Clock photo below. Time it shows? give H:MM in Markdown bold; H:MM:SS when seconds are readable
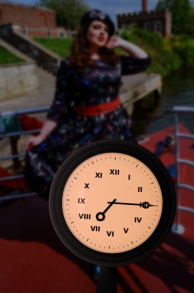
**7:15**
